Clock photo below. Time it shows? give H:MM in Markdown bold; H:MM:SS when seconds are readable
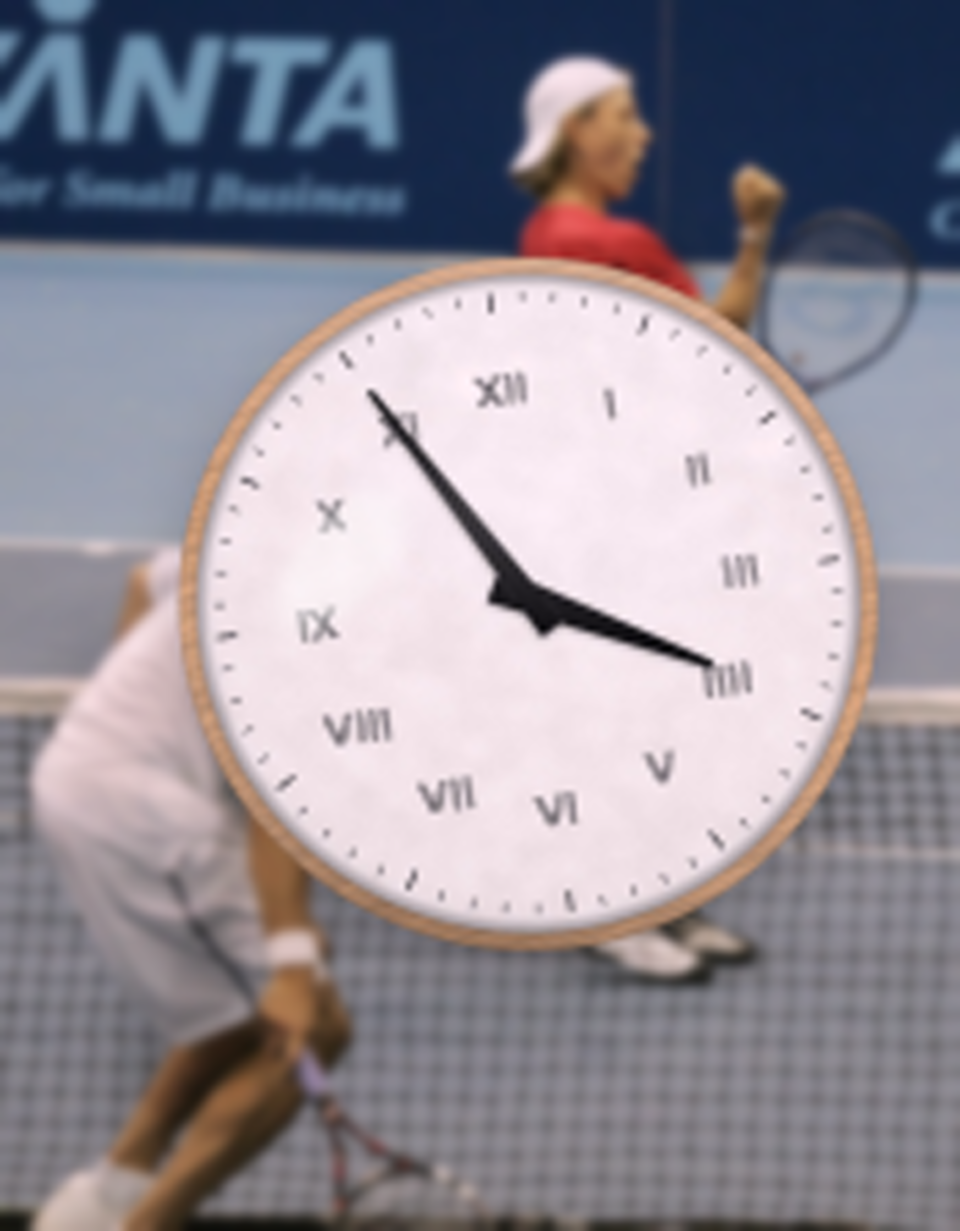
**3:55**
